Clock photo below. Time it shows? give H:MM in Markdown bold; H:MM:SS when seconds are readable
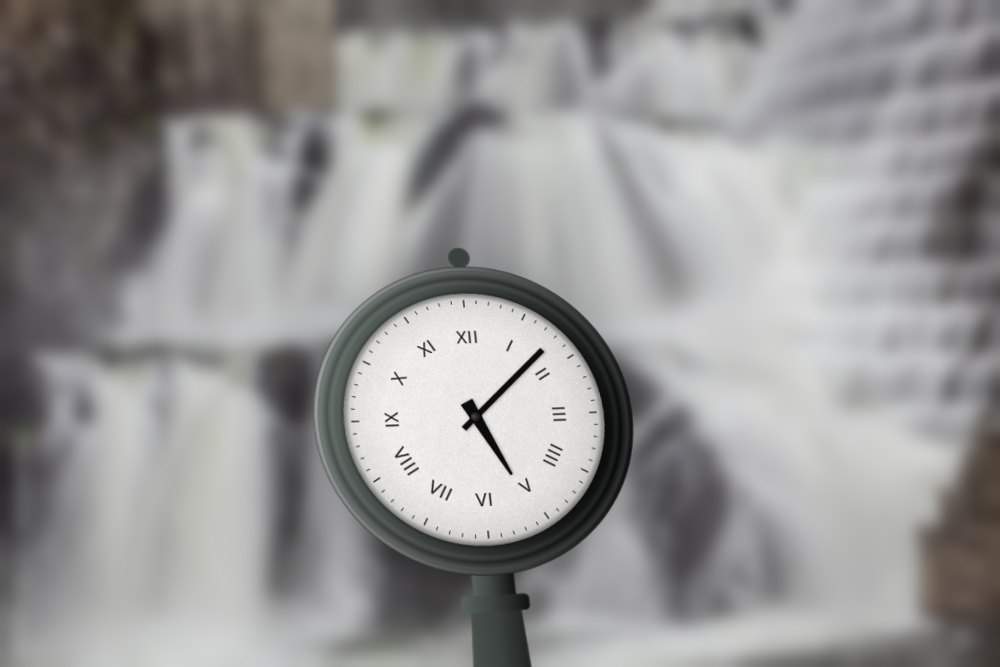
**5:08**
